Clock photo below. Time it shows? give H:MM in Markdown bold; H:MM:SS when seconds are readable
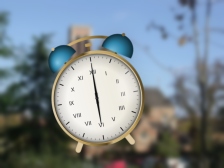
**6:00**
